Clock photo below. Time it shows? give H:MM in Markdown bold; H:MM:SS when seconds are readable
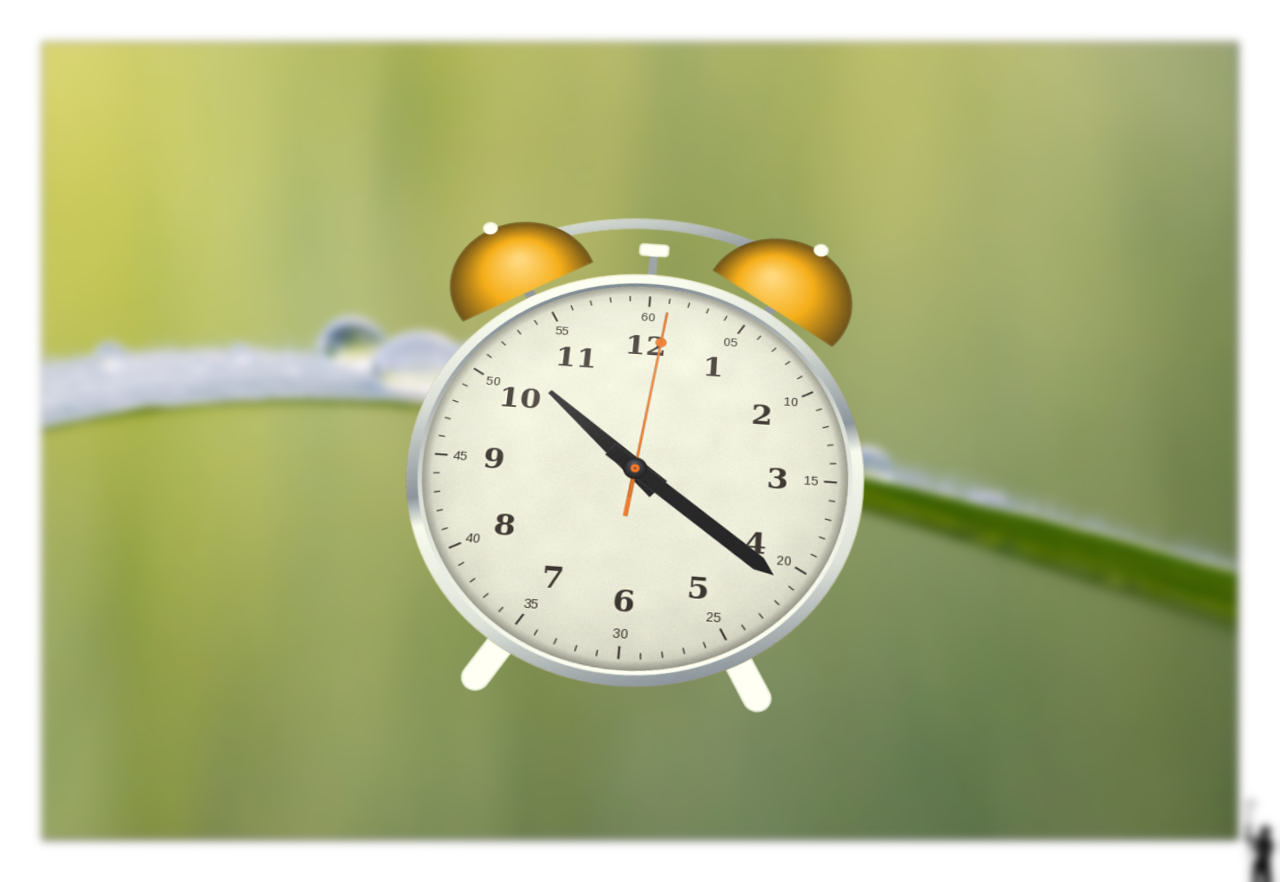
**10:21:01**
